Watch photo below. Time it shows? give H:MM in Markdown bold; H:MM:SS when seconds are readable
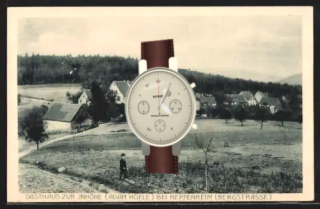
**1:05**
